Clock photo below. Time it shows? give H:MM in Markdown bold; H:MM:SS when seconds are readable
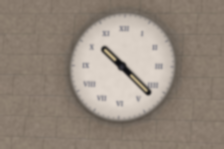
**10:22**
